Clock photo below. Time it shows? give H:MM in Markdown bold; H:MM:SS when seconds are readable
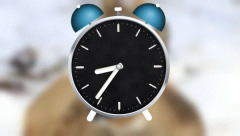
**8:36**
